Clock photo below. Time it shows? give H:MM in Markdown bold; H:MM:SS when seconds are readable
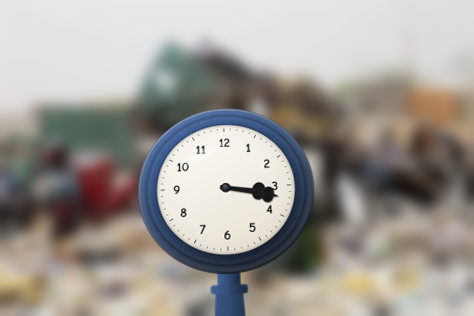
**3:17**
